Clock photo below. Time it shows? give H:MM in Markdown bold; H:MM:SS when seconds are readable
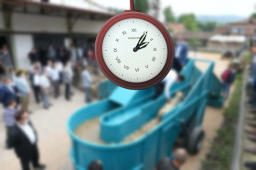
**2:06**
